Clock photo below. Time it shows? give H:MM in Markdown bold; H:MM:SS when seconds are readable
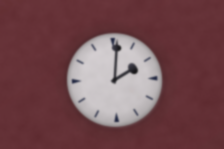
**2:01**
